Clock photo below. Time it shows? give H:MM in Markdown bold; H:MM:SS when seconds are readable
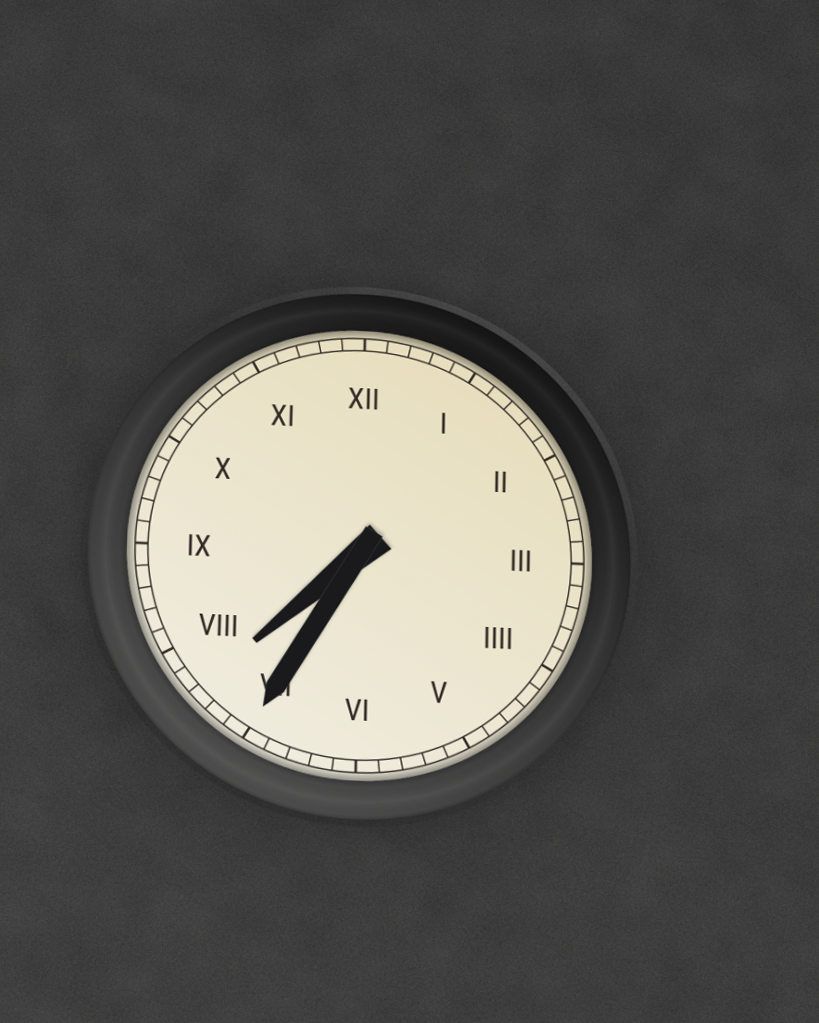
**7:35**
